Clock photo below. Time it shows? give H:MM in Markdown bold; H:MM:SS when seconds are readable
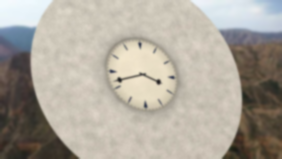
**3:42**
